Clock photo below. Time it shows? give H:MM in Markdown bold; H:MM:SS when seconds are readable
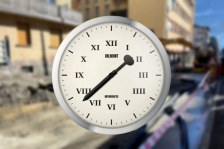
**1:38**
